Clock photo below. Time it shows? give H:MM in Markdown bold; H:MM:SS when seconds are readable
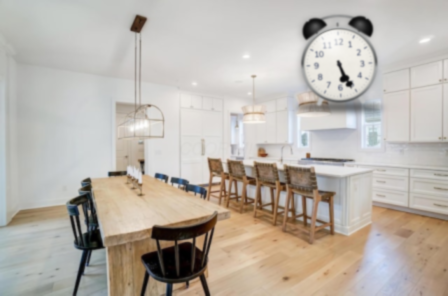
**5:26**
